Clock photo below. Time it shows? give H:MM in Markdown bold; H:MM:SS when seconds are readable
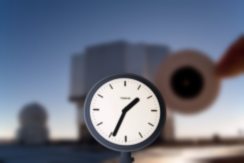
**1:34**
